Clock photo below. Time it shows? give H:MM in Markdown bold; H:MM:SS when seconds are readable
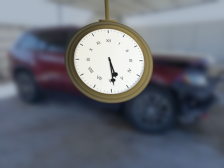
**5:29**
